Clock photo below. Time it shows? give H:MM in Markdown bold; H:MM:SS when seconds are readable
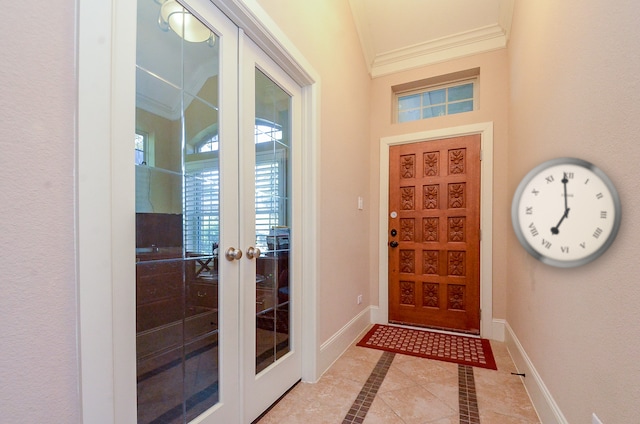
**6:59**
